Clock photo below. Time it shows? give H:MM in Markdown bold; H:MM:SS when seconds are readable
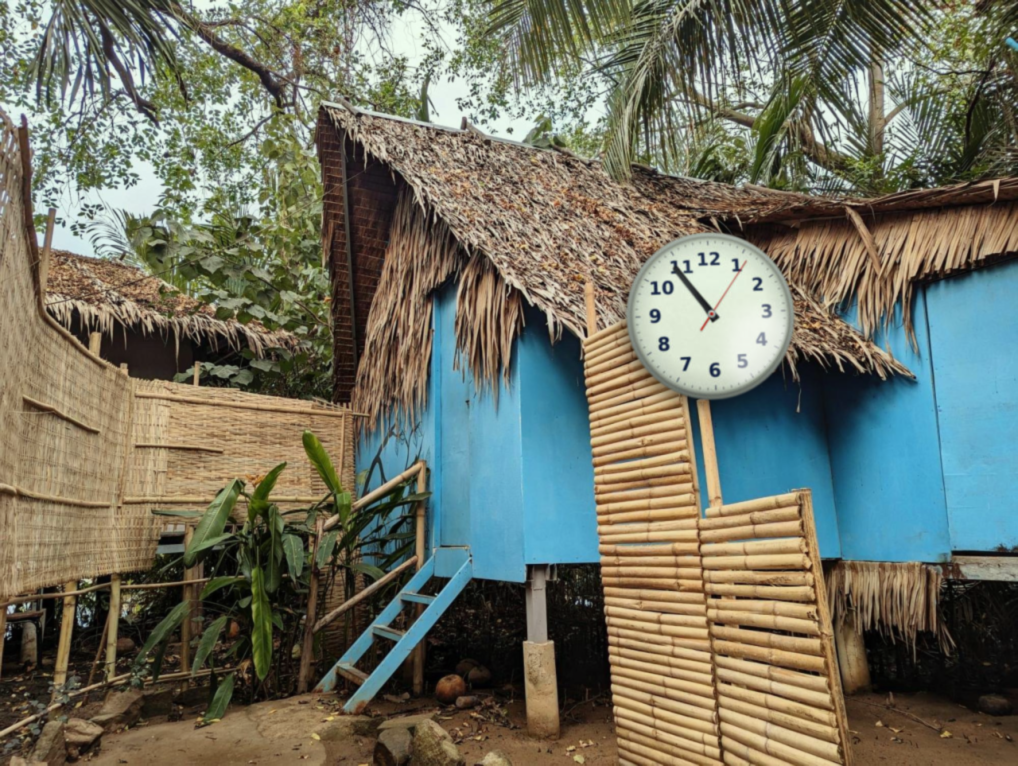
**10:54:06**
